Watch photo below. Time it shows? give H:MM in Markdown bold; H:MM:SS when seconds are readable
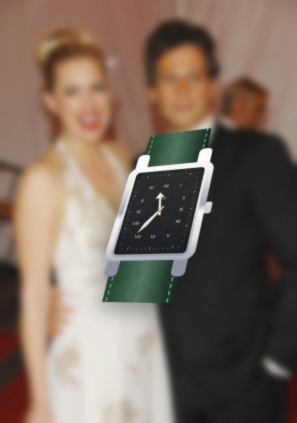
**11:36**
